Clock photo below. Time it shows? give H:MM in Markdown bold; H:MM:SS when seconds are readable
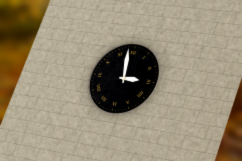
**2:58**
